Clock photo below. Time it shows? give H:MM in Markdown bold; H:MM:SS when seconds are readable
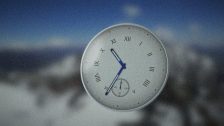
**10:34**
